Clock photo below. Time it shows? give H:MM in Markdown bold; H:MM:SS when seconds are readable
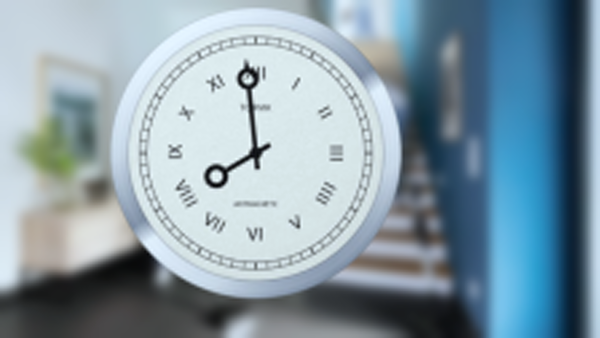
**7:59**
